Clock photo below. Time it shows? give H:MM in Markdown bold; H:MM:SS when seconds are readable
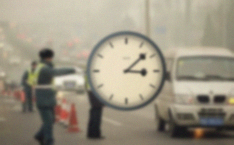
**3:08**
